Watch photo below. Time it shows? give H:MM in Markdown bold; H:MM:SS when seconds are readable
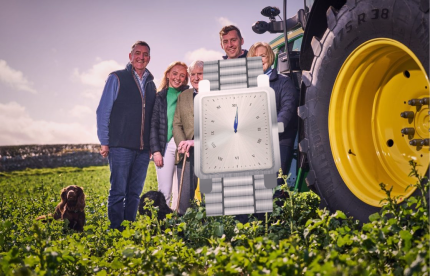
**12:01**
